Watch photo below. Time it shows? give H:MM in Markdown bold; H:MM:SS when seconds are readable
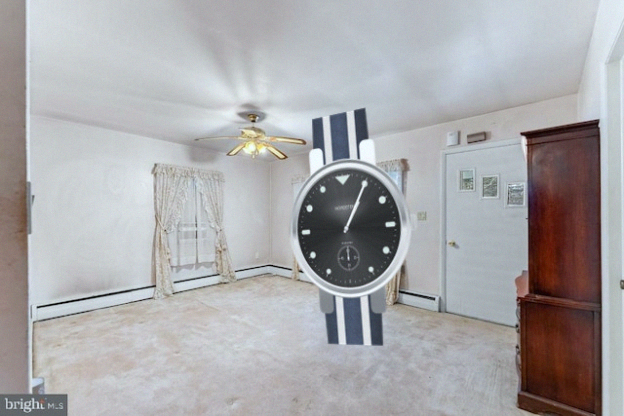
**1:05**
